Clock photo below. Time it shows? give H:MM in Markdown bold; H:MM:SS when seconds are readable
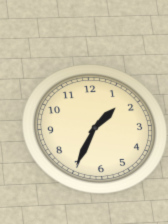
**1:35**
